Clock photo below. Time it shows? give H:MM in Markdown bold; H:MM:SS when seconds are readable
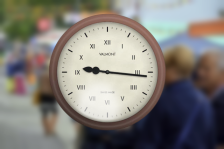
**9:16**
